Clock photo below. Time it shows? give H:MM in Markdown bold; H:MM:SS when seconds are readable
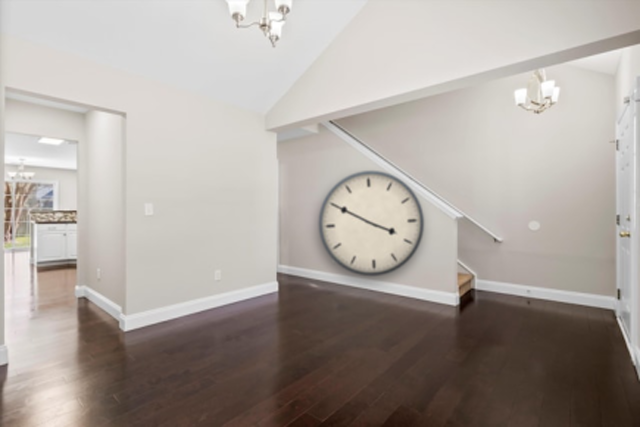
**3:50**
